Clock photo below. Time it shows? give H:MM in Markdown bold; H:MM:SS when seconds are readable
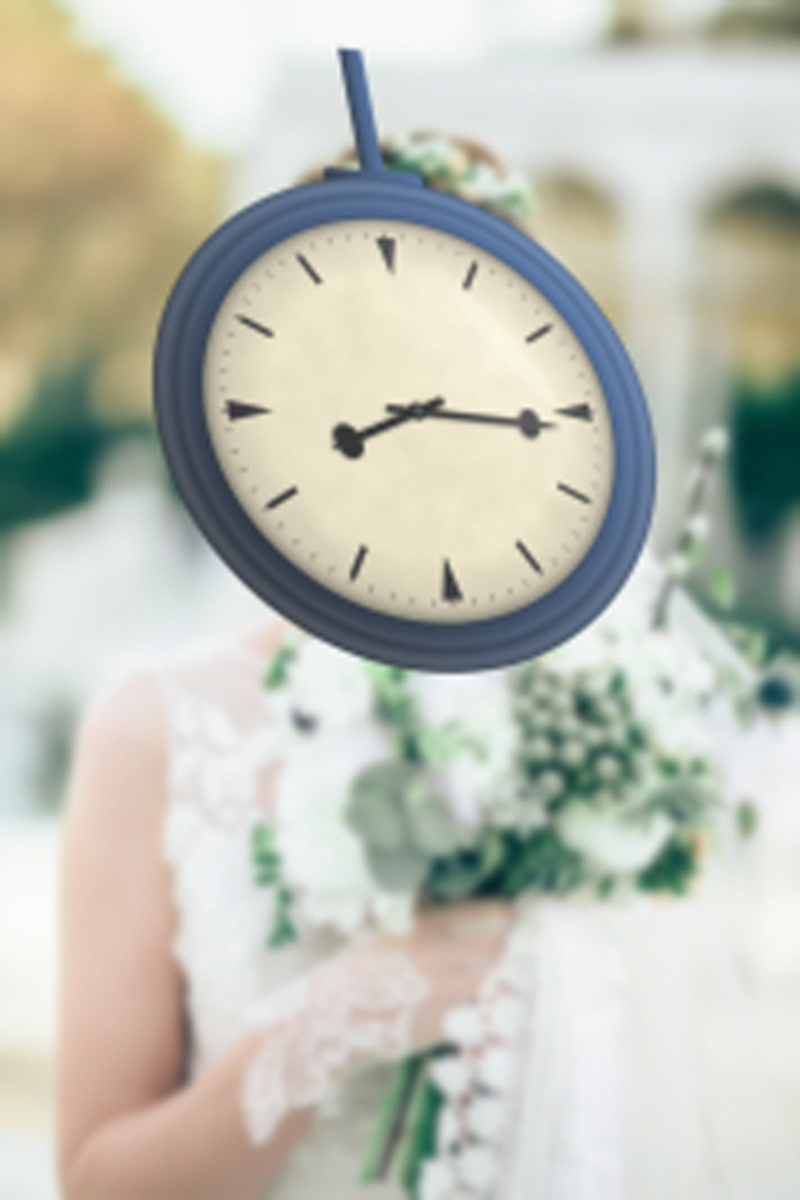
**8:16**
